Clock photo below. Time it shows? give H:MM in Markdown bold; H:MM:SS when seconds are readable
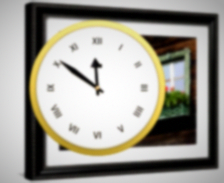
**11:51**
